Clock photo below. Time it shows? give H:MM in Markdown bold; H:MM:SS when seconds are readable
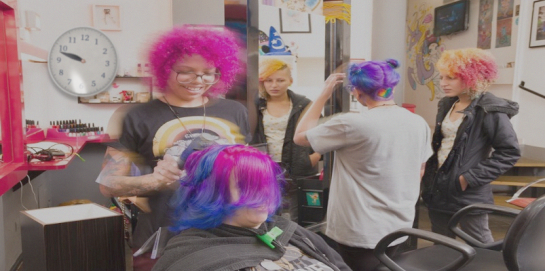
**9:48**
